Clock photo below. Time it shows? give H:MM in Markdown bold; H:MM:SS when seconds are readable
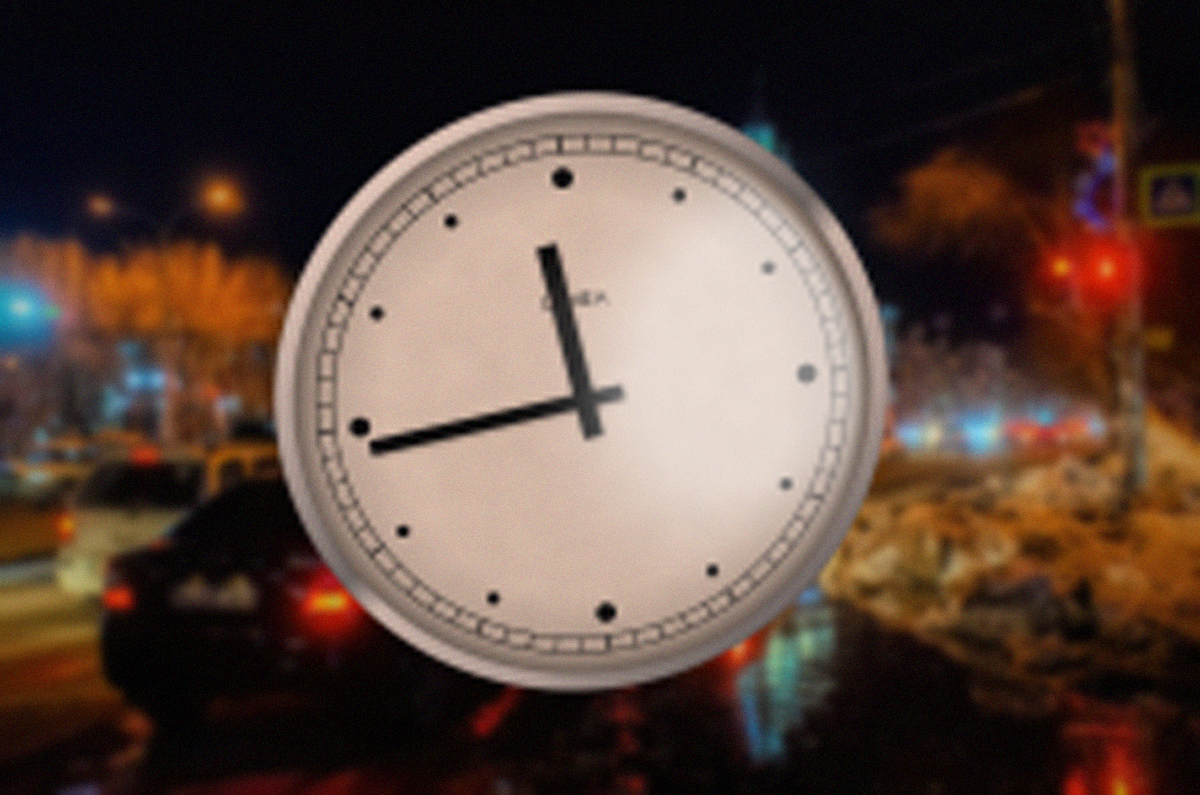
**11:44**
